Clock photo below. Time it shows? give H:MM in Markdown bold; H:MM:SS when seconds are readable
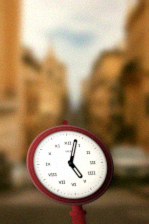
**5:03**
